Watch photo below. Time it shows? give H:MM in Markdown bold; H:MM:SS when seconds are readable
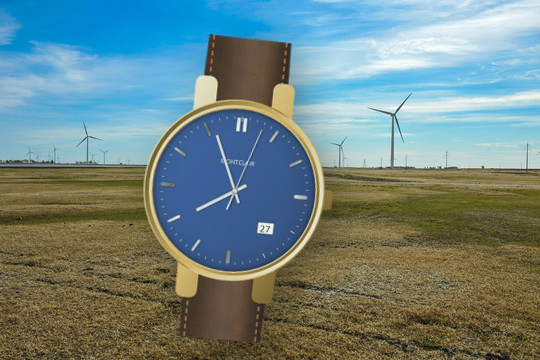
**7:56:03**
